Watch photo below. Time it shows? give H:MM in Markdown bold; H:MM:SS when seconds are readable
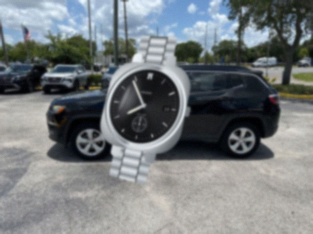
**7:54**
